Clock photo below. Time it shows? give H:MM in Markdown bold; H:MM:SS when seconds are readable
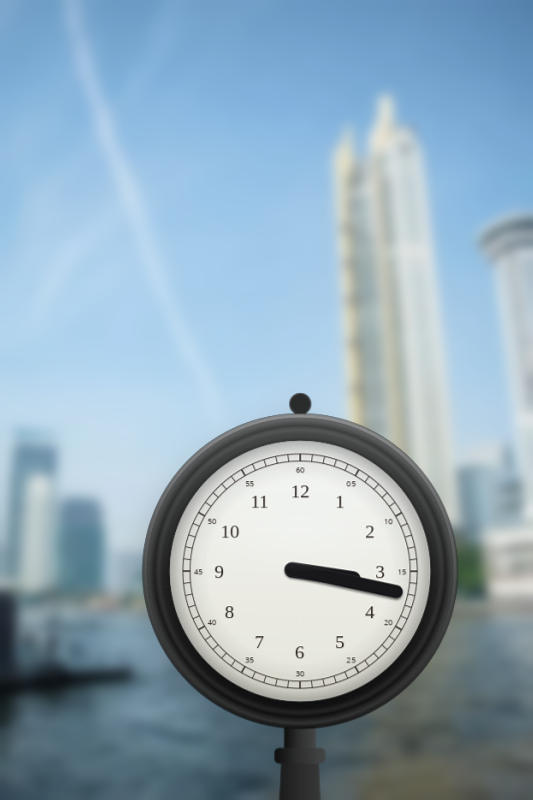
**3:17**
